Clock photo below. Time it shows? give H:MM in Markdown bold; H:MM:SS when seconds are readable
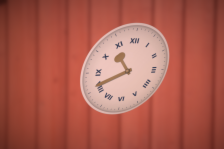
**10:41**
